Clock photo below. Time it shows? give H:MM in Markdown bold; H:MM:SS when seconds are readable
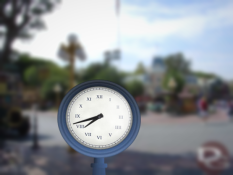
**7:42**
